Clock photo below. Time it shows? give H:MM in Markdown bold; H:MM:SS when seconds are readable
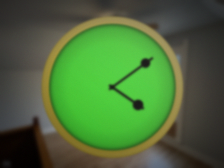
**4:09**
